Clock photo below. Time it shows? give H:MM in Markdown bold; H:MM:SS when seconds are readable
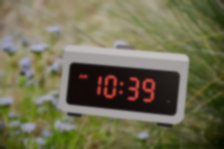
**10:39**
